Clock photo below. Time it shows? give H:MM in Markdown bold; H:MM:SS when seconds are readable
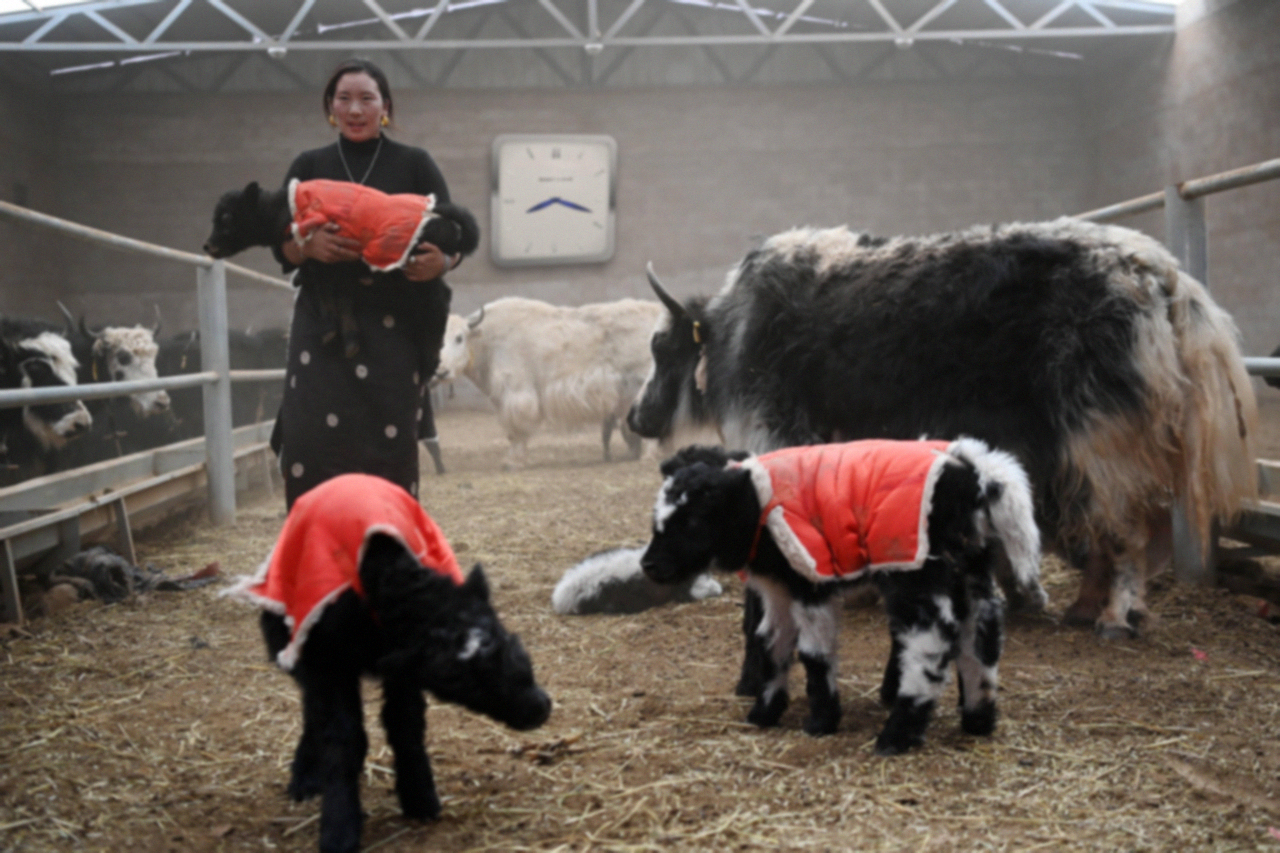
**8:18**
